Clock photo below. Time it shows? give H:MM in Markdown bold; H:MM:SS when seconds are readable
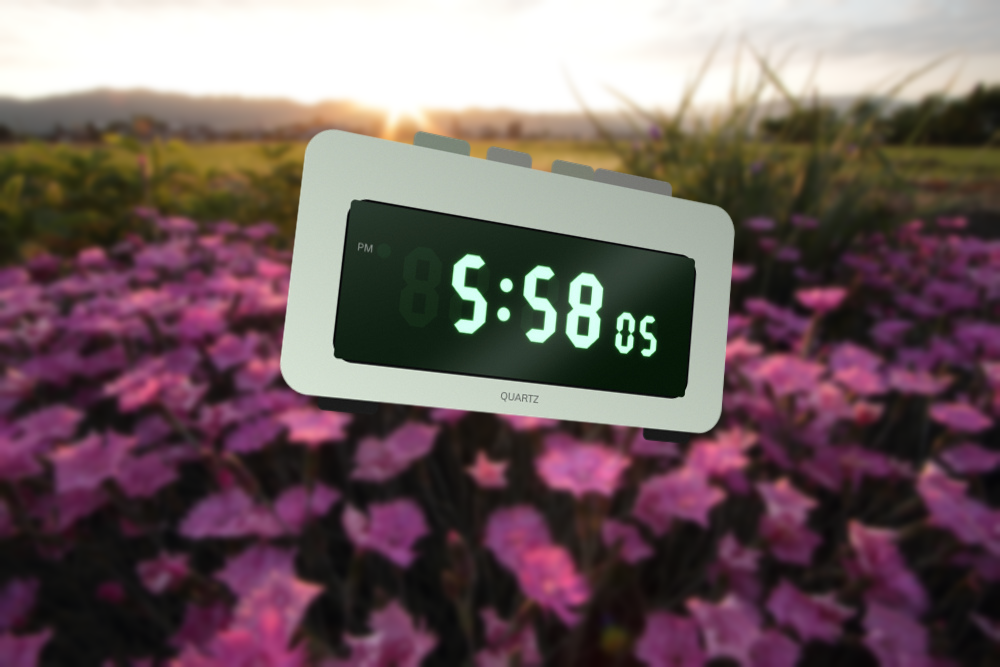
**5:58:05**
